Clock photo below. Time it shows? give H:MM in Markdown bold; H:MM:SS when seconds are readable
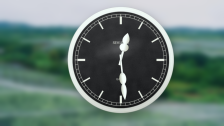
**12:29**
